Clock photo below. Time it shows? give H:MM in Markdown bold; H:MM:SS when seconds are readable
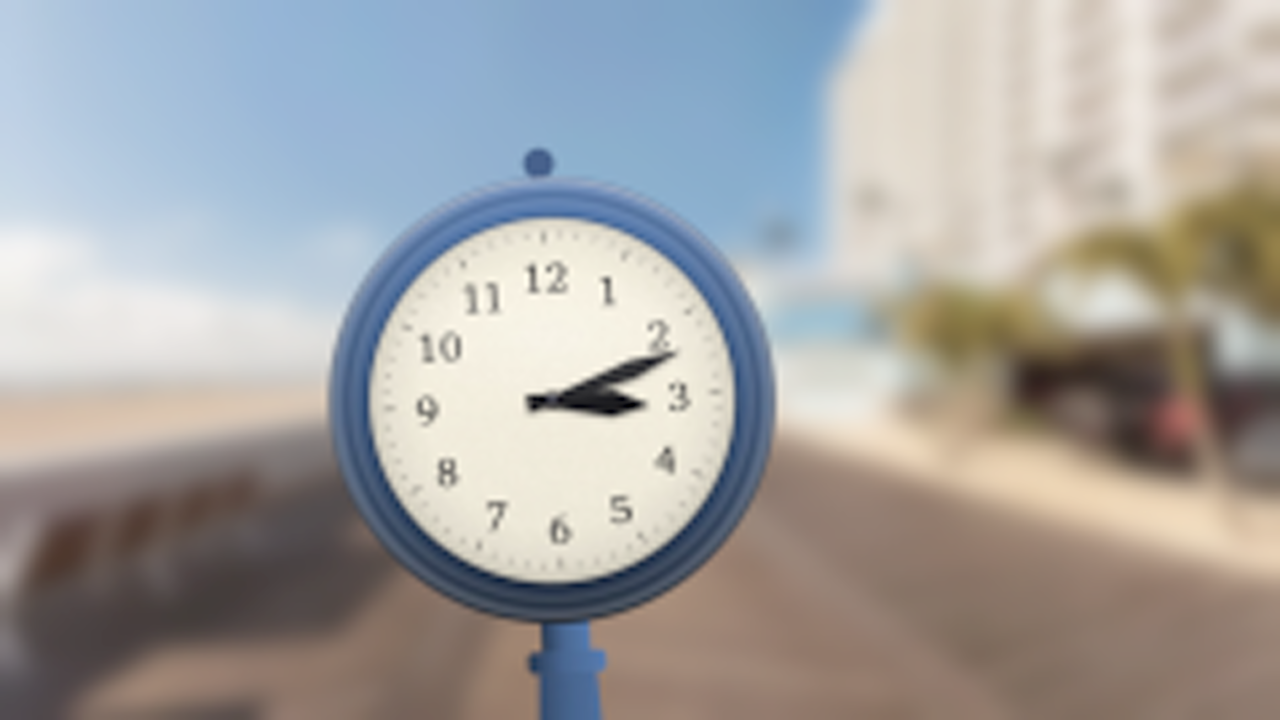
**3:12**
